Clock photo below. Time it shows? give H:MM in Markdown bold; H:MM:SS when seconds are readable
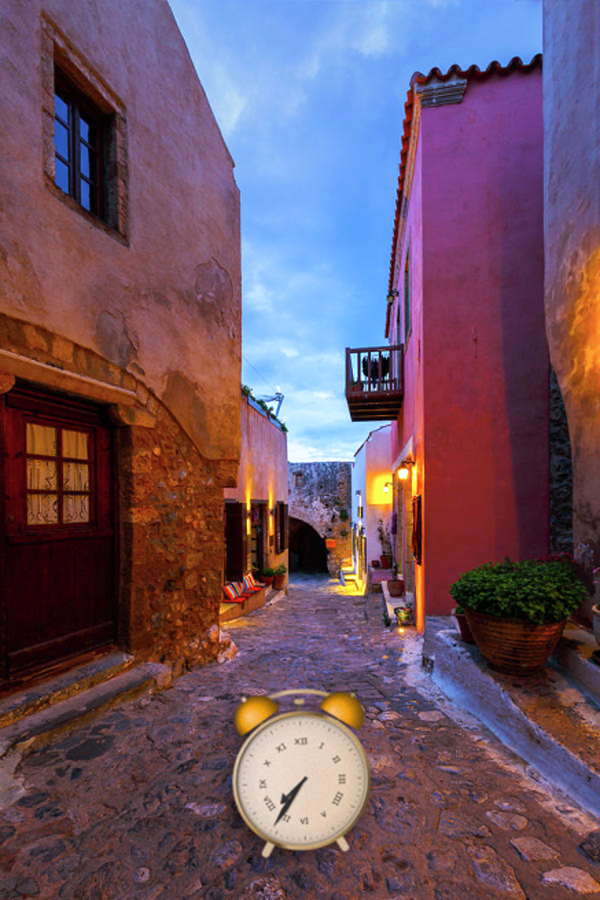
**7:36**
